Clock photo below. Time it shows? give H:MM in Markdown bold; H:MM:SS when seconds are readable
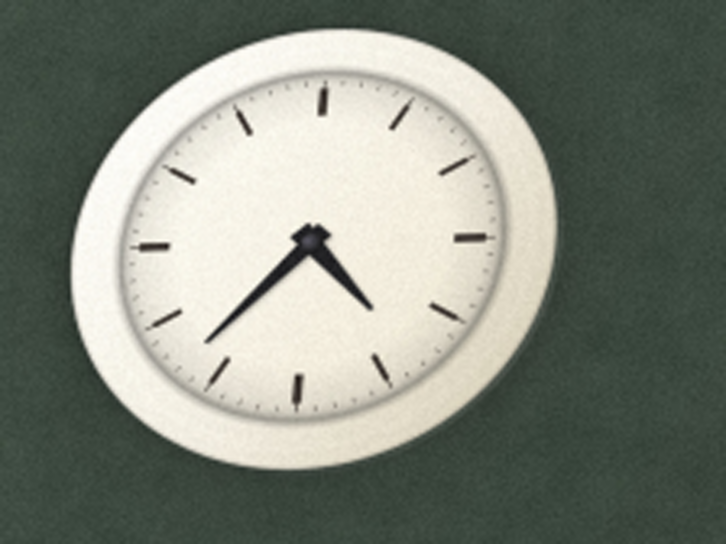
**4:37**
